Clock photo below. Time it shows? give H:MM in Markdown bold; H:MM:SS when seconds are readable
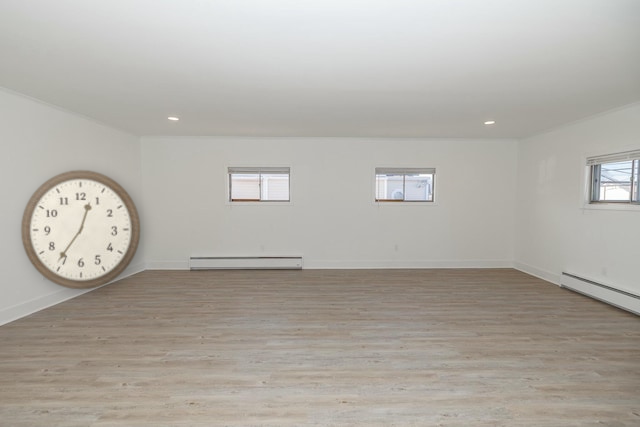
**12:36**
